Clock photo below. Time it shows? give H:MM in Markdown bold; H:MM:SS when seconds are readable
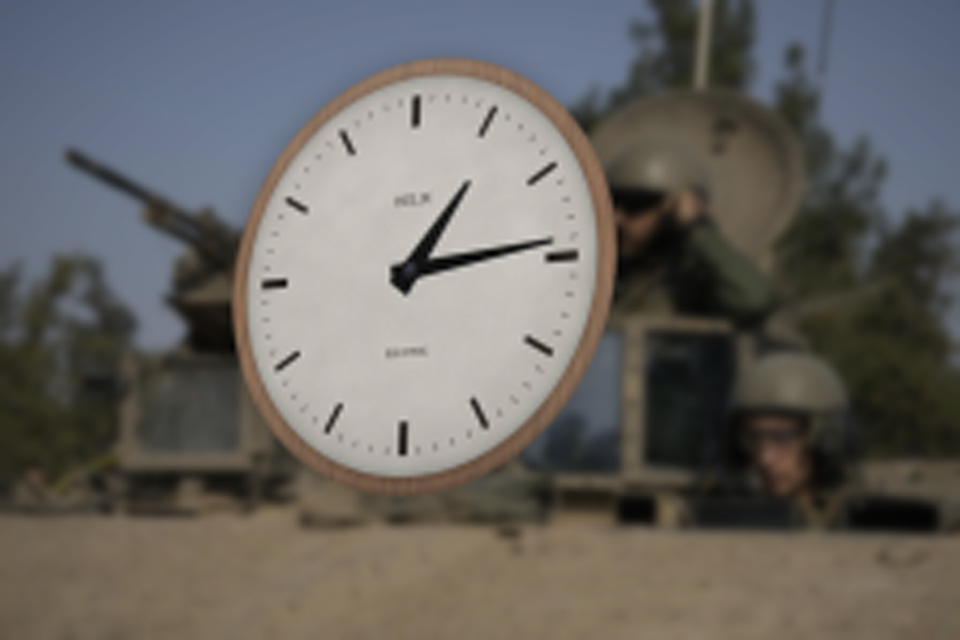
**1:14**
